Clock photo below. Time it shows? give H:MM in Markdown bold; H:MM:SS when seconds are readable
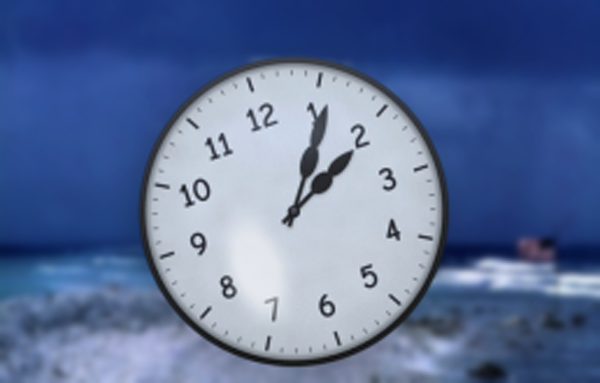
**2:06**
